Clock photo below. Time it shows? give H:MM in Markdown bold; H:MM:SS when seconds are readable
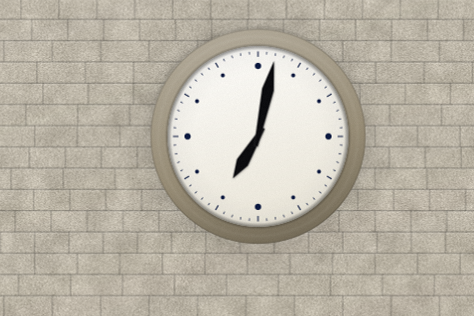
**7:02**
